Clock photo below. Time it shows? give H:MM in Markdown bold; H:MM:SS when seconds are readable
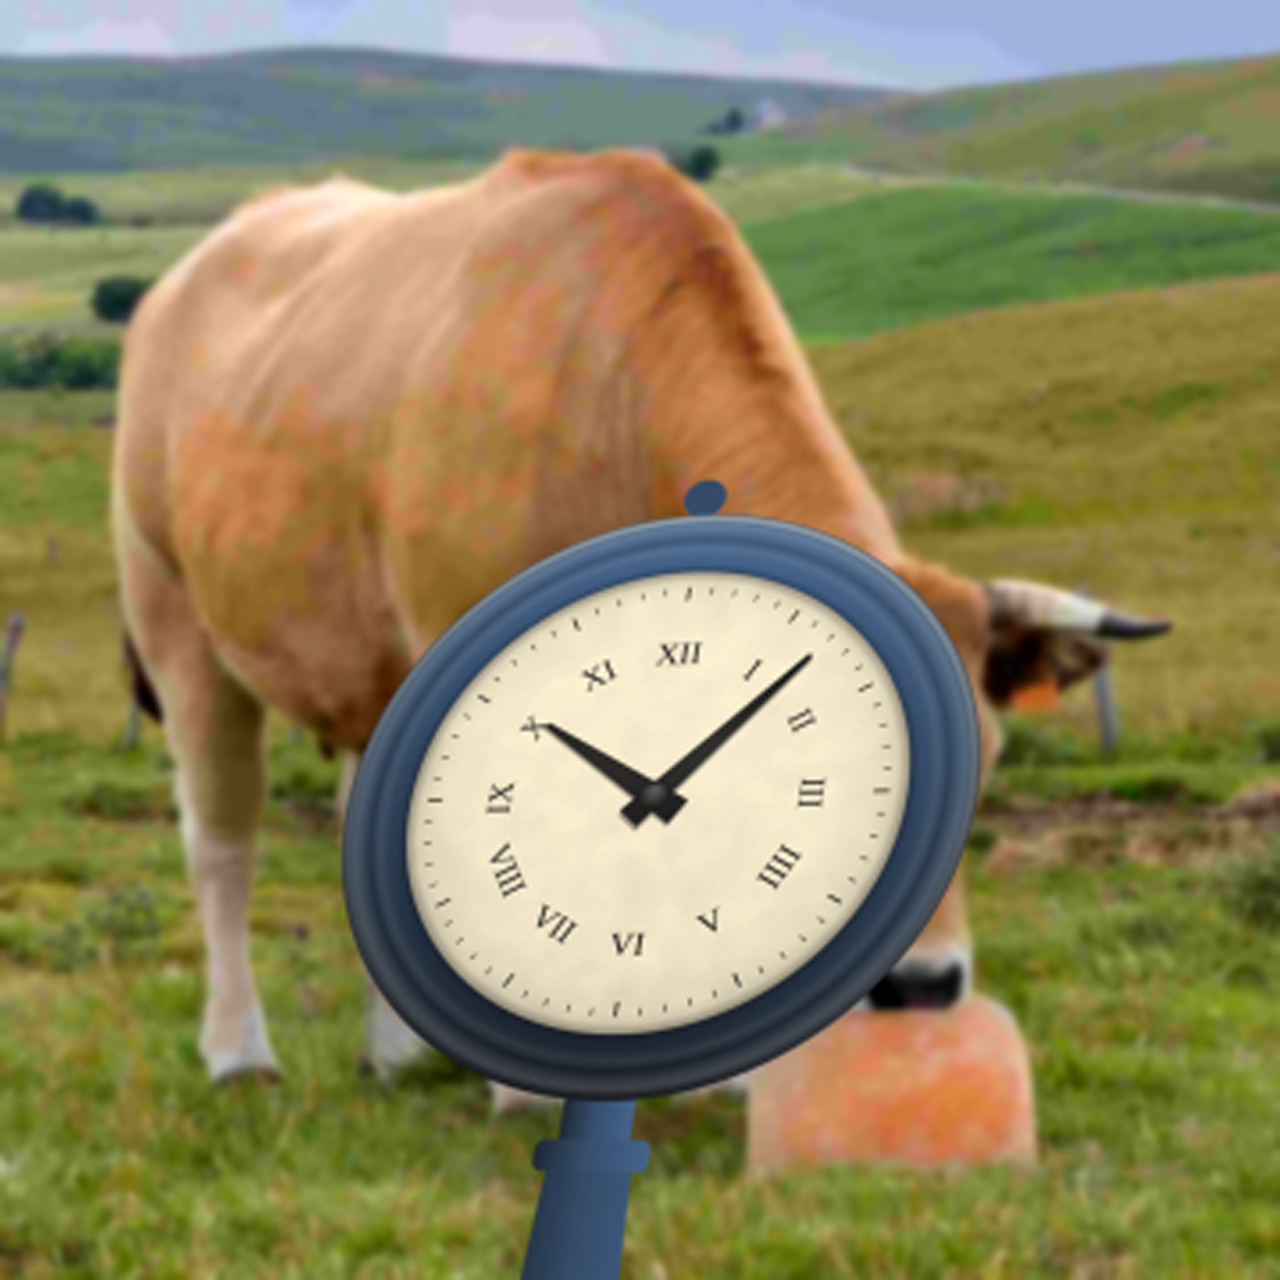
**10:07**
